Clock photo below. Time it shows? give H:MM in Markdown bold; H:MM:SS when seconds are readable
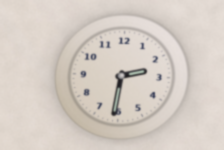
**2:31**
